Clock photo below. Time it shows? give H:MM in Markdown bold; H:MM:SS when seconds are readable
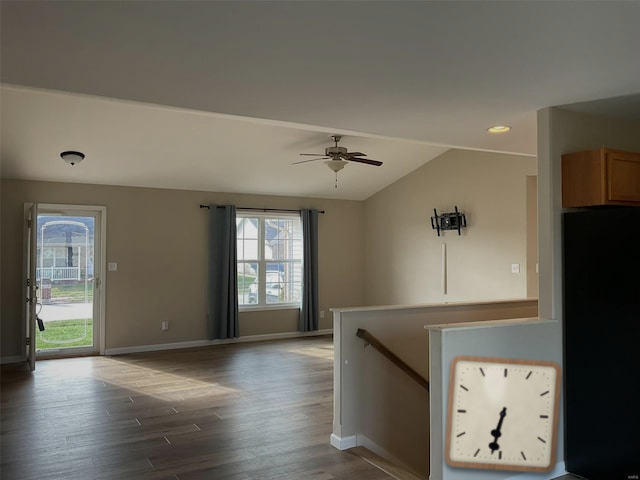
**6:32**
